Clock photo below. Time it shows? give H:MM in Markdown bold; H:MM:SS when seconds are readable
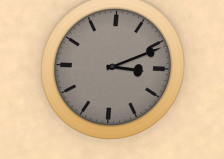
**3:11**
